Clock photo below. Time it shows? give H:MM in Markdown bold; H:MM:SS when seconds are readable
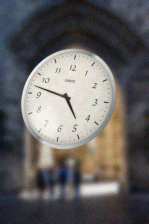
**4:47**
